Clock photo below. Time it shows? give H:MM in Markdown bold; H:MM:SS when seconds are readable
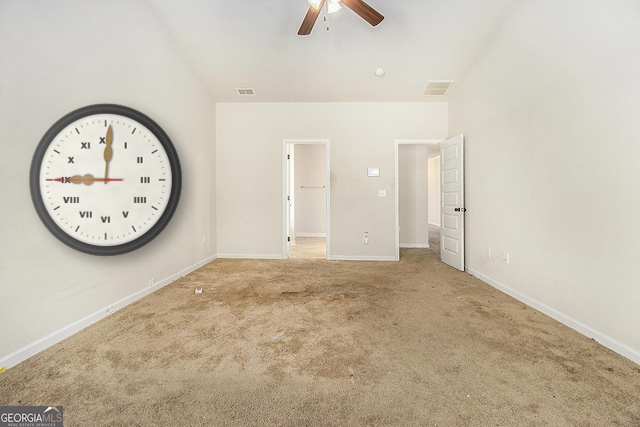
**9:00:45**
